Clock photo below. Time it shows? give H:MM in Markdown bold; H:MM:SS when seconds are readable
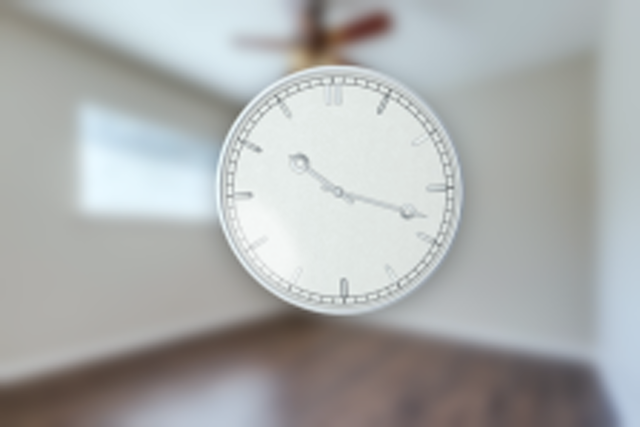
**10:18**
